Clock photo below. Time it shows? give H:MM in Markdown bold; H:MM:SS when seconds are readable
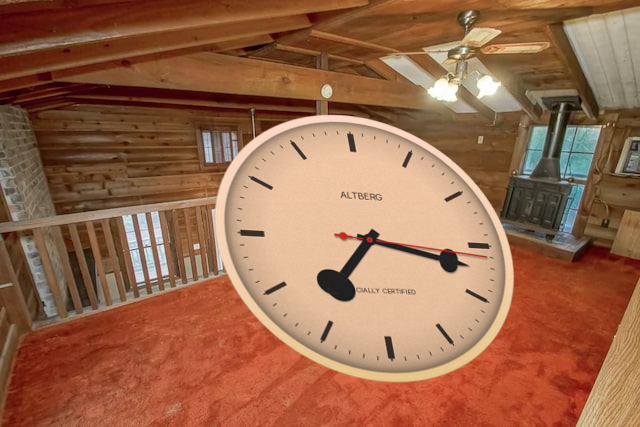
**7:17:16**
